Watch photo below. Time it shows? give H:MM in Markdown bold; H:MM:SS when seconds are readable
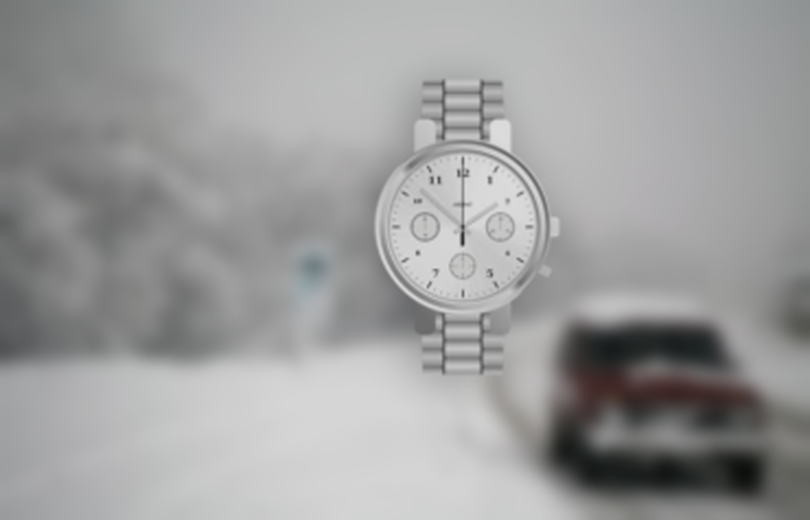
**1:52**
